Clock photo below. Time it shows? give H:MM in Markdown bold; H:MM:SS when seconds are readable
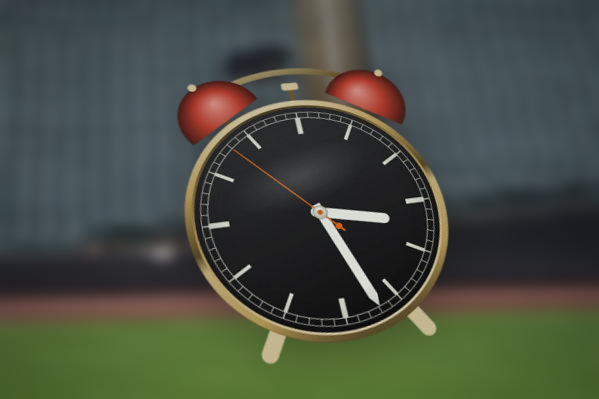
**3:26:53**
